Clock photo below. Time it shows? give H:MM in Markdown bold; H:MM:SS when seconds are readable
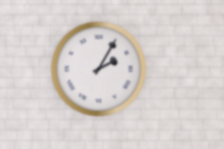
**2:05**
